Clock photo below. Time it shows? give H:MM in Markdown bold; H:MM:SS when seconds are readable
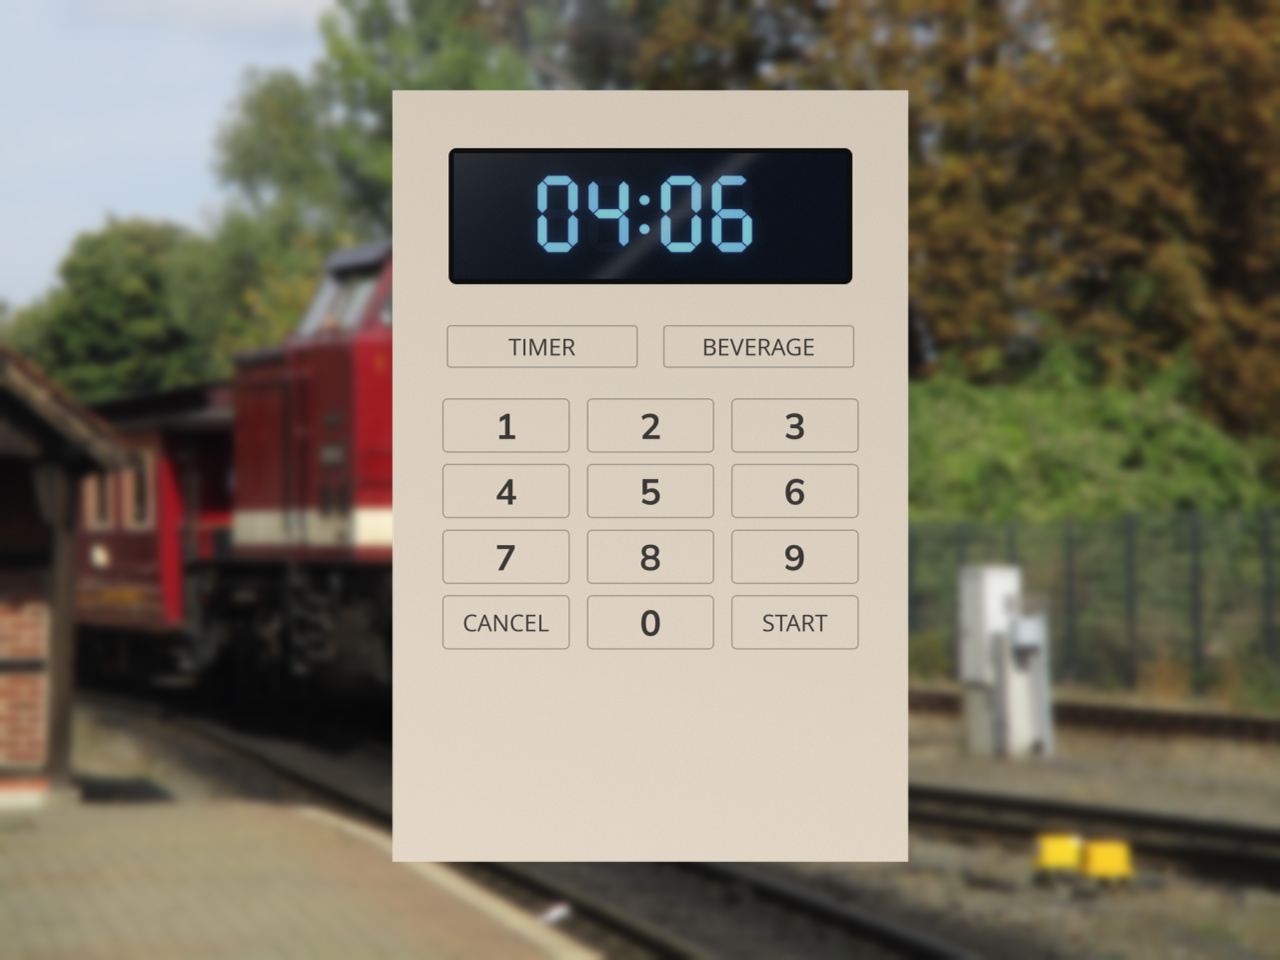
**4:06**
